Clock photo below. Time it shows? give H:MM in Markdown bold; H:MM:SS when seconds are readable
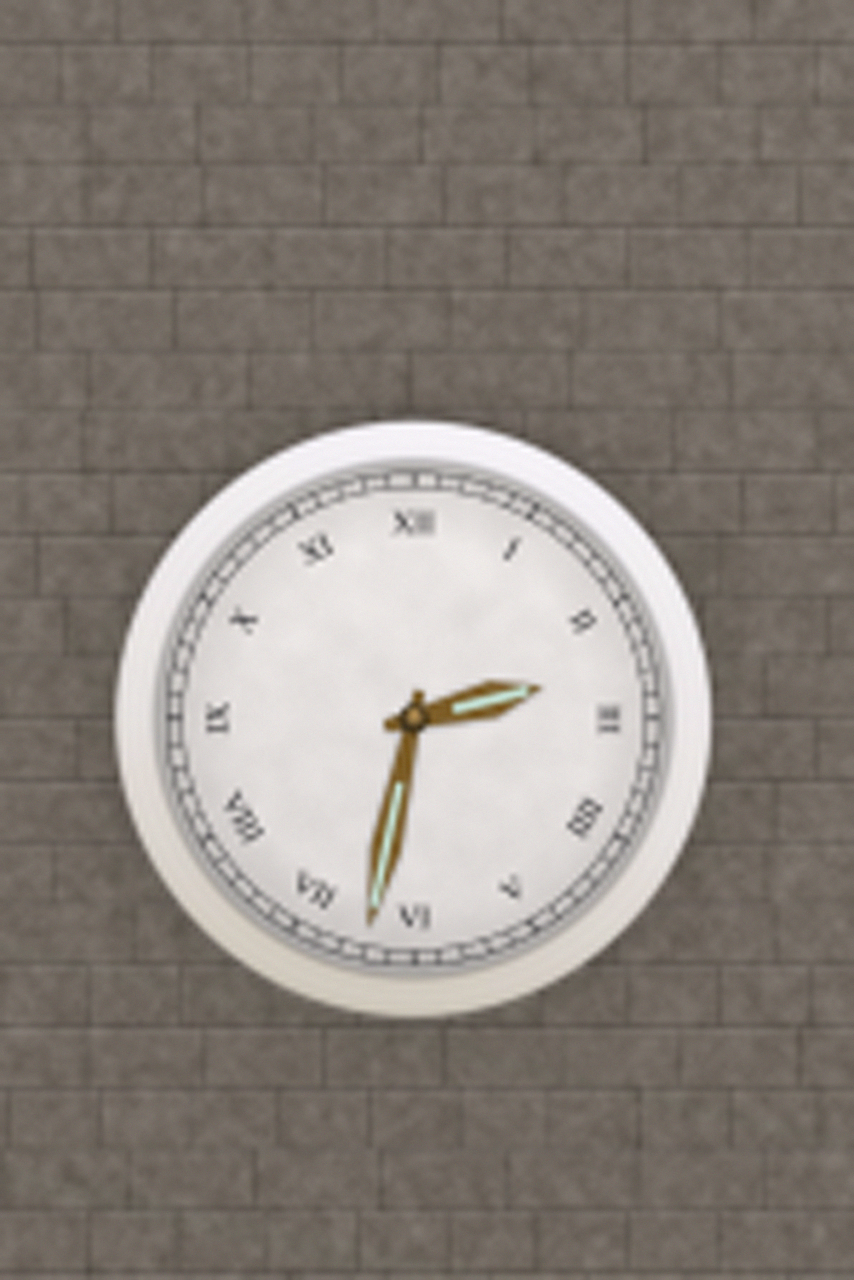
**2:32**
